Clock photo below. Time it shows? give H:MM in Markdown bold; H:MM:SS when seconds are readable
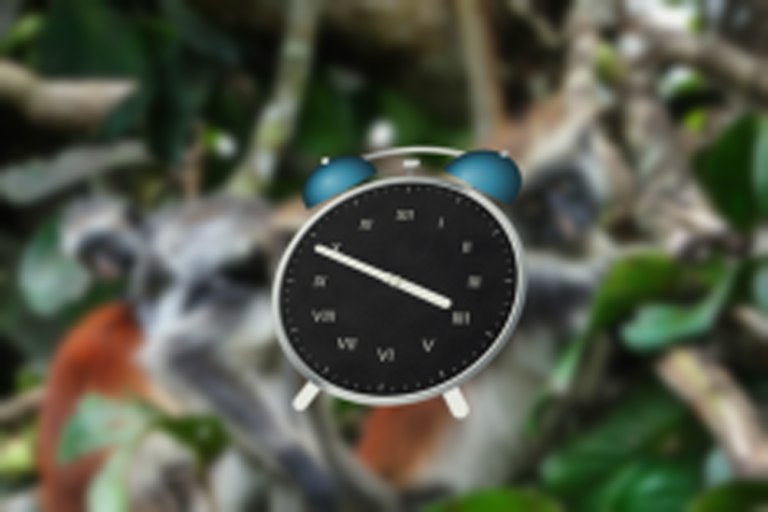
**3:49**
